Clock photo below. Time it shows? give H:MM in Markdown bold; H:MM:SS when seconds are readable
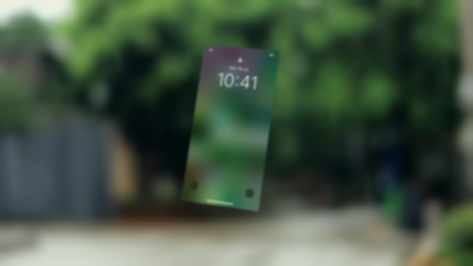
**10:41**
